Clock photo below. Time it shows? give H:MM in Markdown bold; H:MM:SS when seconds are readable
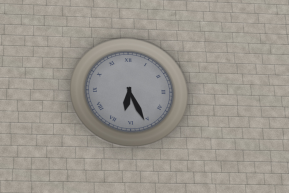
**6:26**
